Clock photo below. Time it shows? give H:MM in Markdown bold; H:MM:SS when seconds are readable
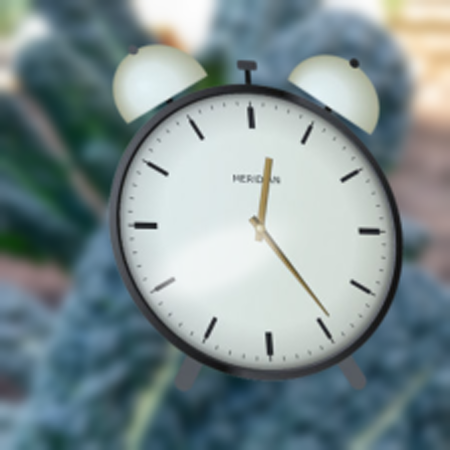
**12:24**
